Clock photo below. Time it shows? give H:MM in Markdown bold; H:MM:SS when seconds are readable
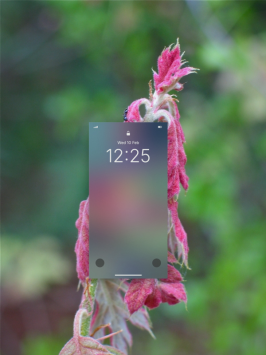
**12:25**
